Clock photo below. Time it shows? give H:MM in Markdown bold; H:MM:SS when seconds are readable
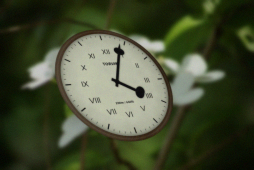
**4:04**
